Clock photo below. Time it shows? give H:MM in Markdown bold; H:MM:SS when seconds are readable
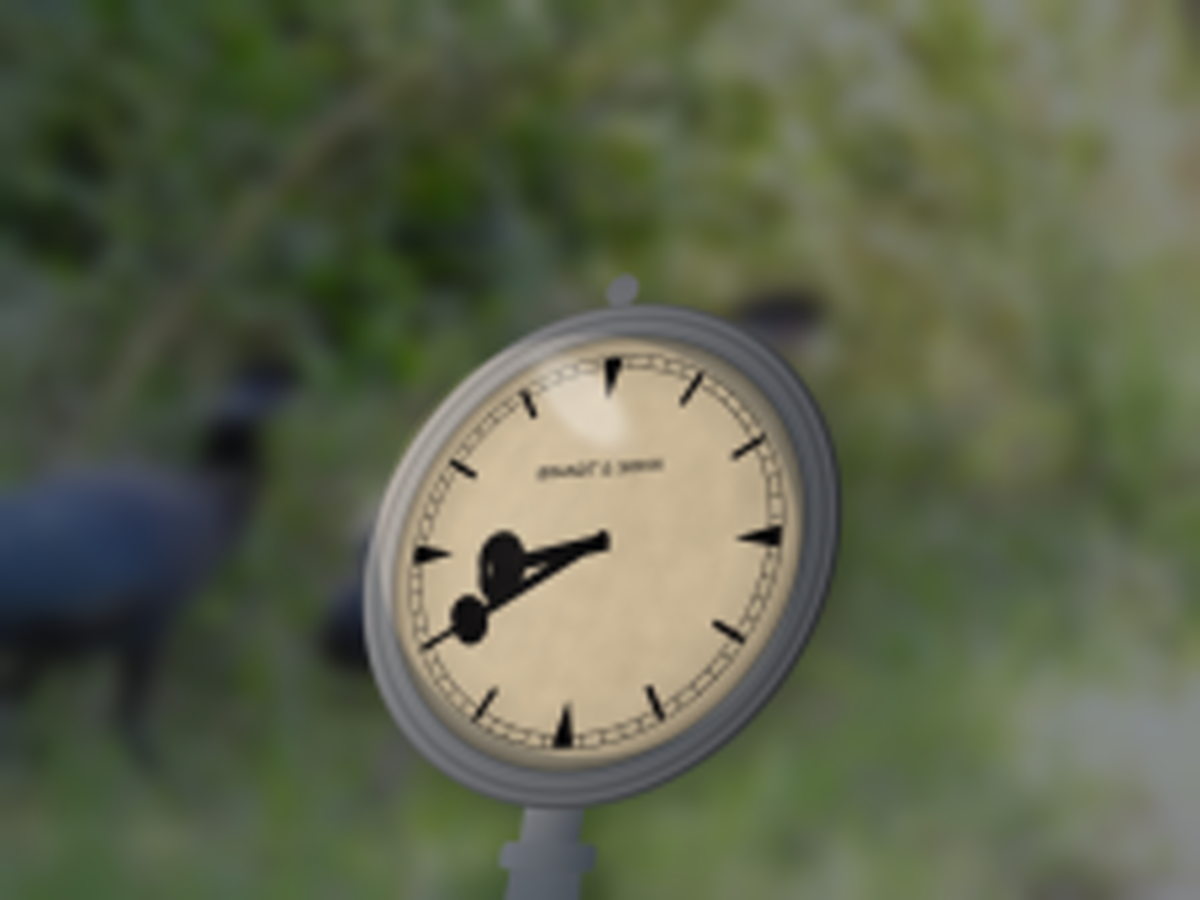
**8:40**
